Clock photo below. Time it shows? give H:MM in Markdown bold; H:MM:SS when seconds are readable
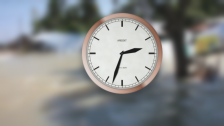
**2:33**
